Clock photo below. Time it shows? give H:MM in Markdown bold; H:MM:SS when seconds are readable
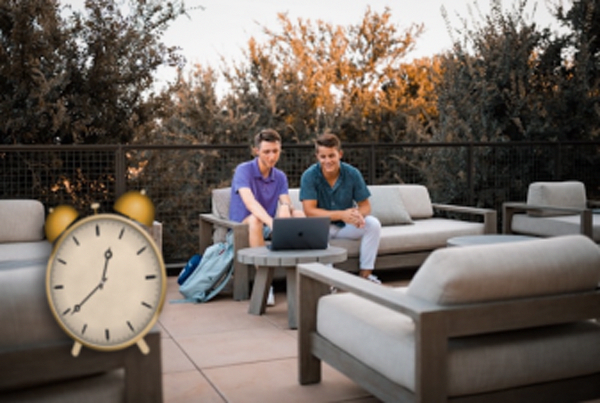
**12:39**
